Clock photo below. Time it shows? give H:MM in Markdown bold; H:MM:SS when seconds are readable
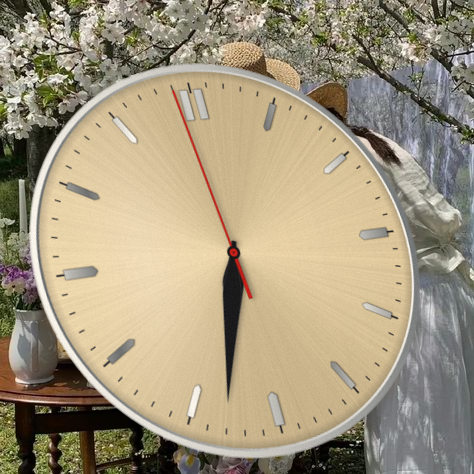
**6:32:59**
